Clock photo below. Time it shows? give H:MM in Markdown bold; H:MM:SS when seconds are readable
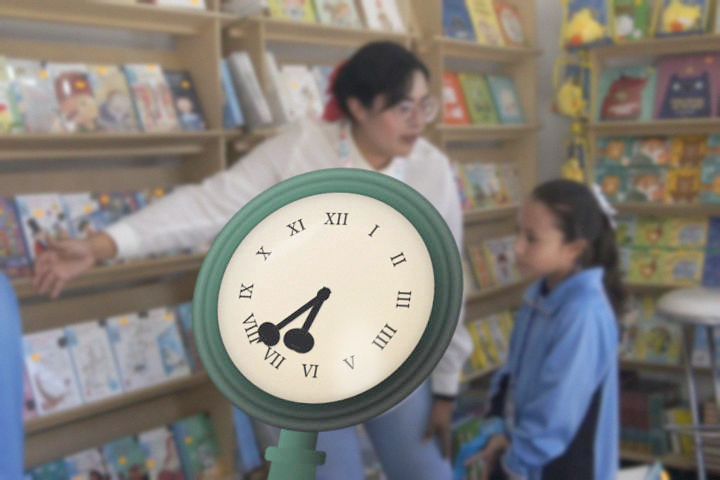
**6:38**
